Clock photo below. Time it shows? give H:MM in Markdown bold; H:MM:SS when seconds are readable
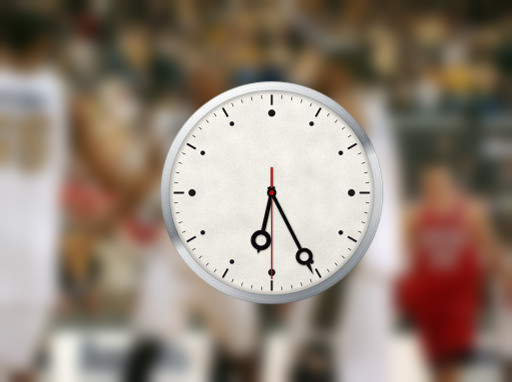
**6:25:30**
